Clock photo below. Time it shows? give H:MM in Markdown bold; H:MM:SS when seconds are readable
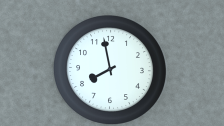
**7:58**
